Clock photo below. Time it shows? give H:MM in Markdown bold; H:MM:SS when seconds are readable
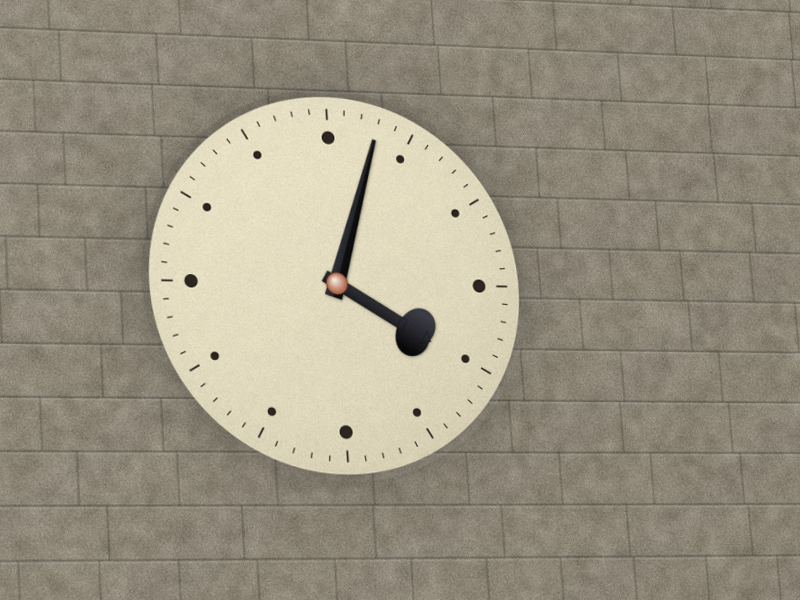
**4:03**
